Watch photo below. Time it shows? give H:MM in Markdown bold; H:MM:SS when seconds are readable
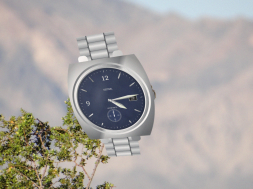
**4:14**
